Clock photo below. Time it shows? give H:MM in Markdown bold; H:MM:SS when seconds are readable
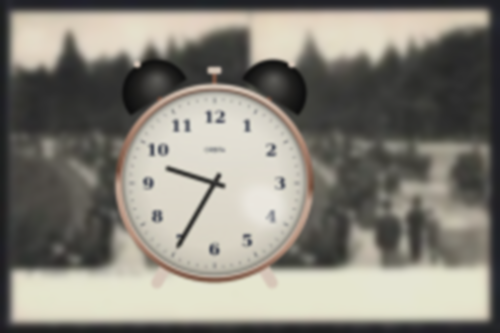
**9:35**
